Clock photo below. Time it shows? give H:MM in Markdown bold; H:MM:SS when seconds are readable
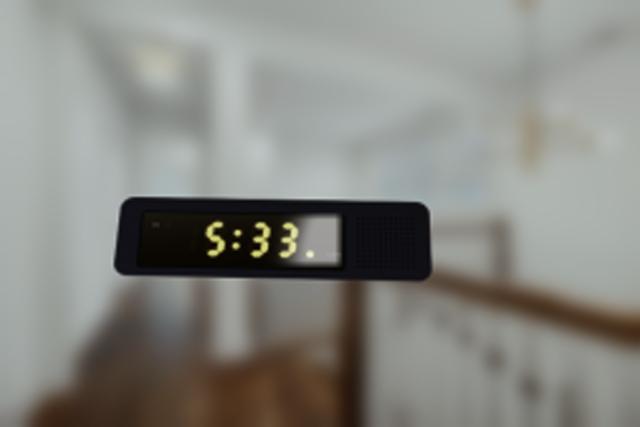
**5:33**
